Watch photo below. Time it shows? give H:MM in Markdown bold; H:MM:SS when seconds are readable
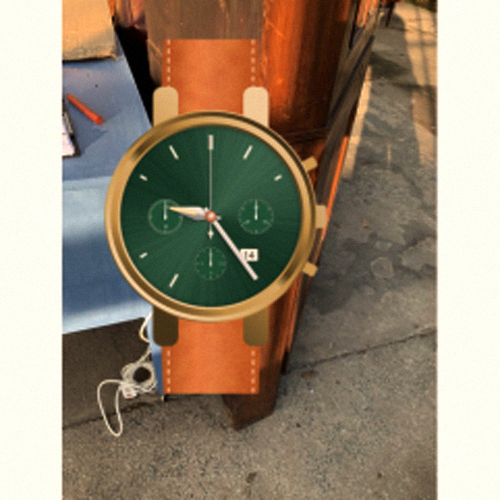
**9:24**
